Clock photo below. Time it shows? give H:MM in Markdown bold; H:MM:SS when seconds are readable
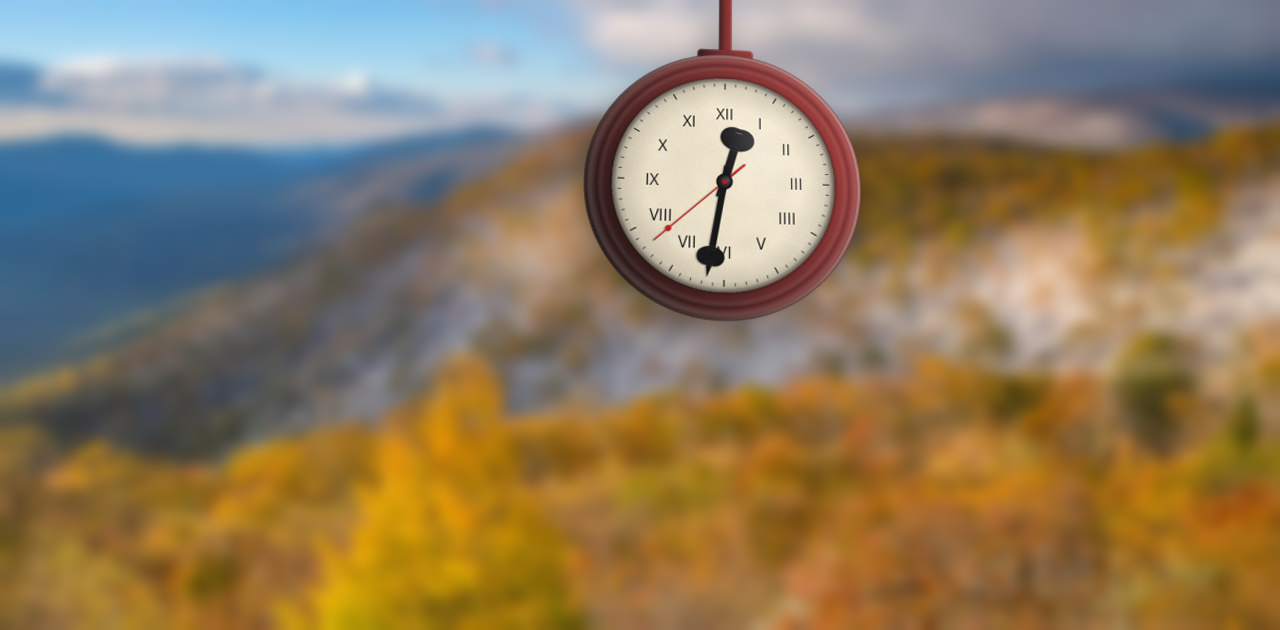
**12:31:38**
